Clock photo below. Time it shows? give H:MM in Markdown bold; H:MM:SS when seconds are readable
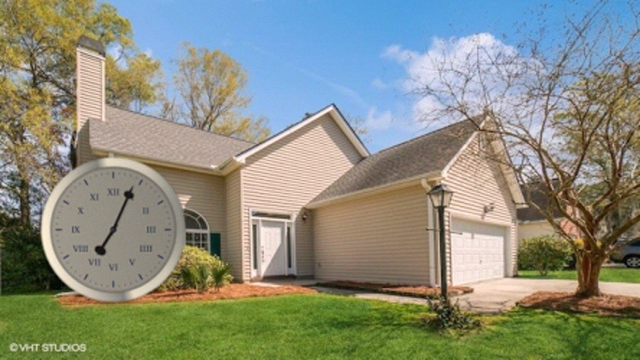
**7:04**
